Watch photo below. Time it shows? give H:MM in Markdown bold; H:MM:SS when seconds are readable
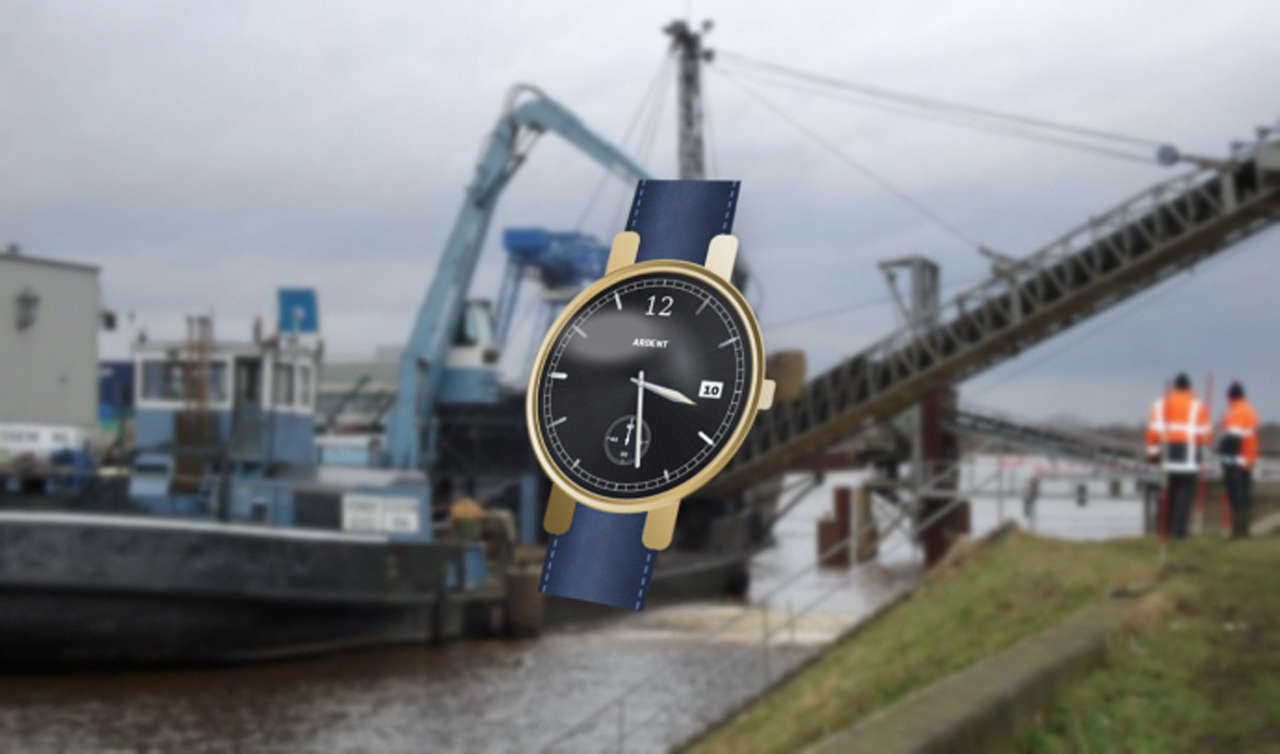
**3:28**
